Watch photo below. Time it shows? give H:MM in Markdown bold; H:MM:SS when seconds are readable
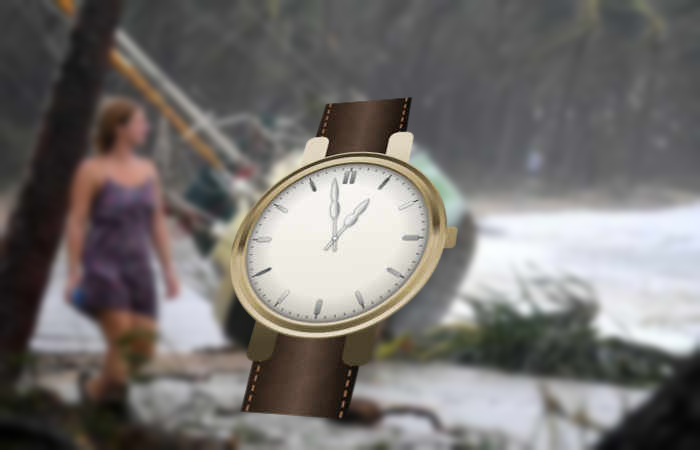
**12:58**
